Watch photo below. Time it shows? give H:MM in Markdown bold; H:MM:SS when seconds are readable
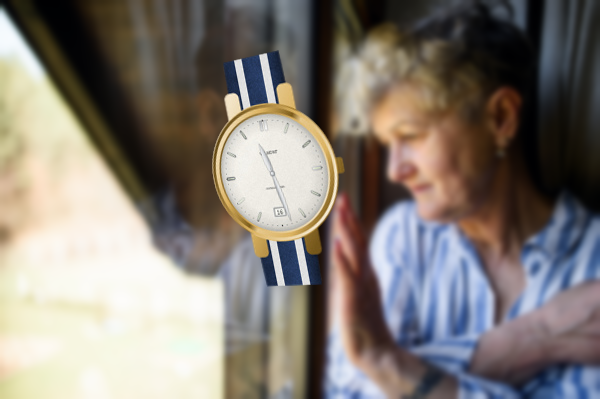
**11:28**
